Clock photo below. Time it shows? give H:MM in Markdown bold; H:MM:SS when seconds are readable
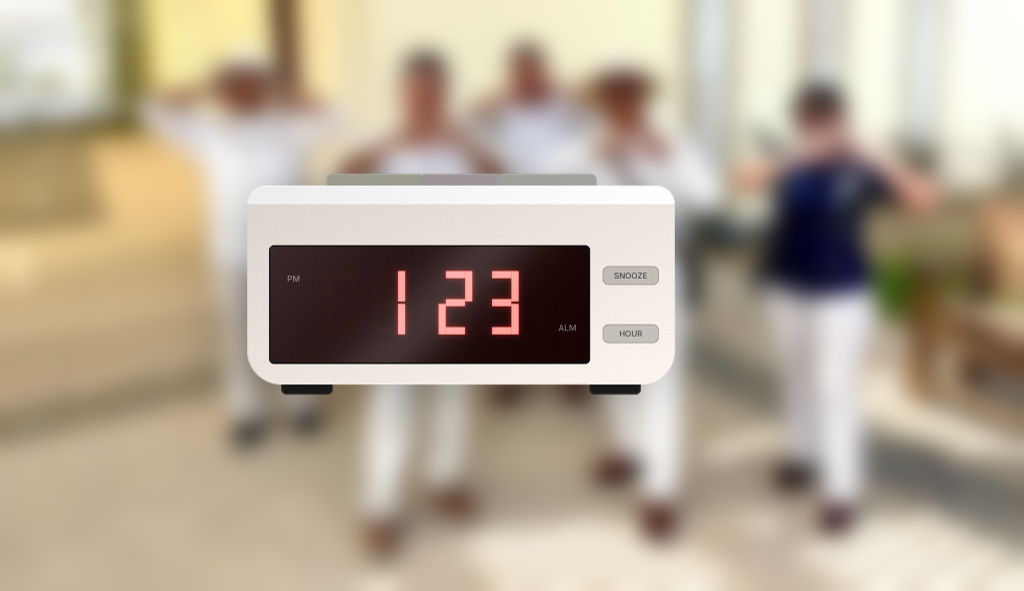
**1:23**
